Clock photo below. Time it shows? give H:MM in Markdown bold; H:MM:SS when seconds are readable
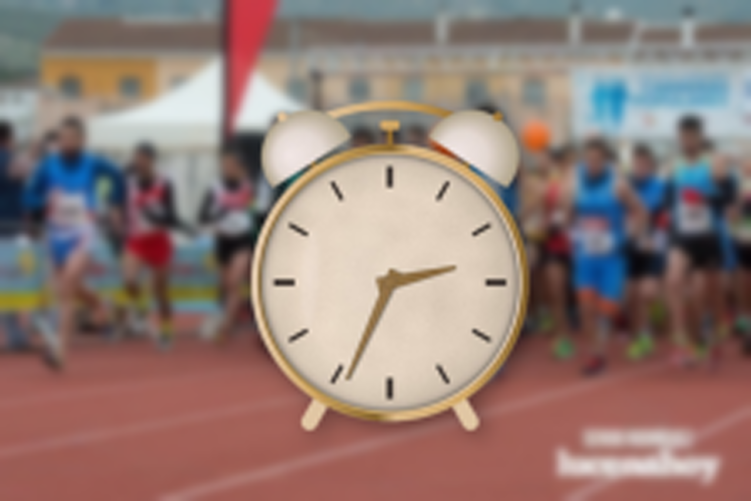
**2:34**
